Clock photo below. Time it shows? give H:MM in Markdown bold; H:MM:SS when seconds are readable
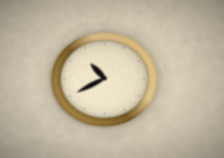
**10:40**
